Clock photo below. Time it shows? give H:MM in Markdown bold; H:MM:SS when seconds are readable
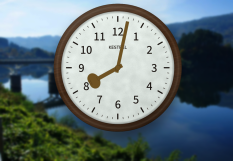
**8:02**
